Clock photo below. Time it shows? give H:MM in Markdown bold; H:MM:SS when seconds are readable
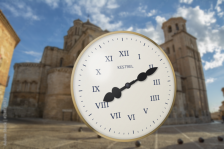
**8:11**
